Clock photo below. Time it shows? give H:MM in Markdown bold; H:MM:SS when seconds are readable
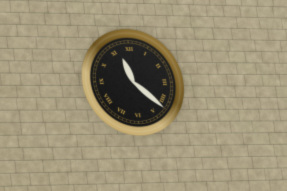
**11:22**
